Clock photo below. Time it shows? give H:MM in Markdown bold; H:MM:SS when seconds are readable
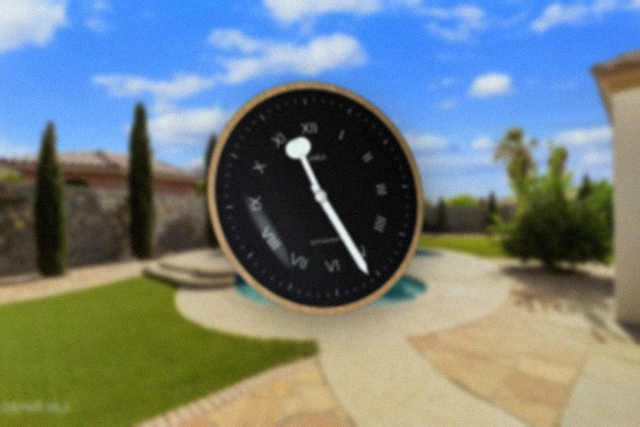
**11:26**
